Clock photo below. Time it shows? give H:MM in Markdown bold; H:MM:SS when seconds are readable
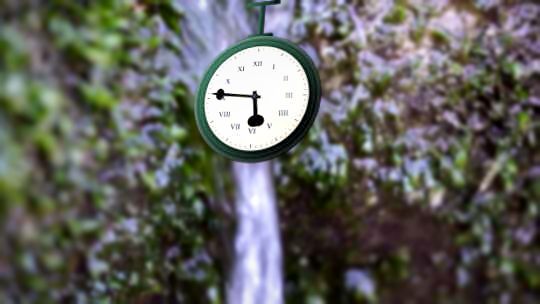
**5:46**
